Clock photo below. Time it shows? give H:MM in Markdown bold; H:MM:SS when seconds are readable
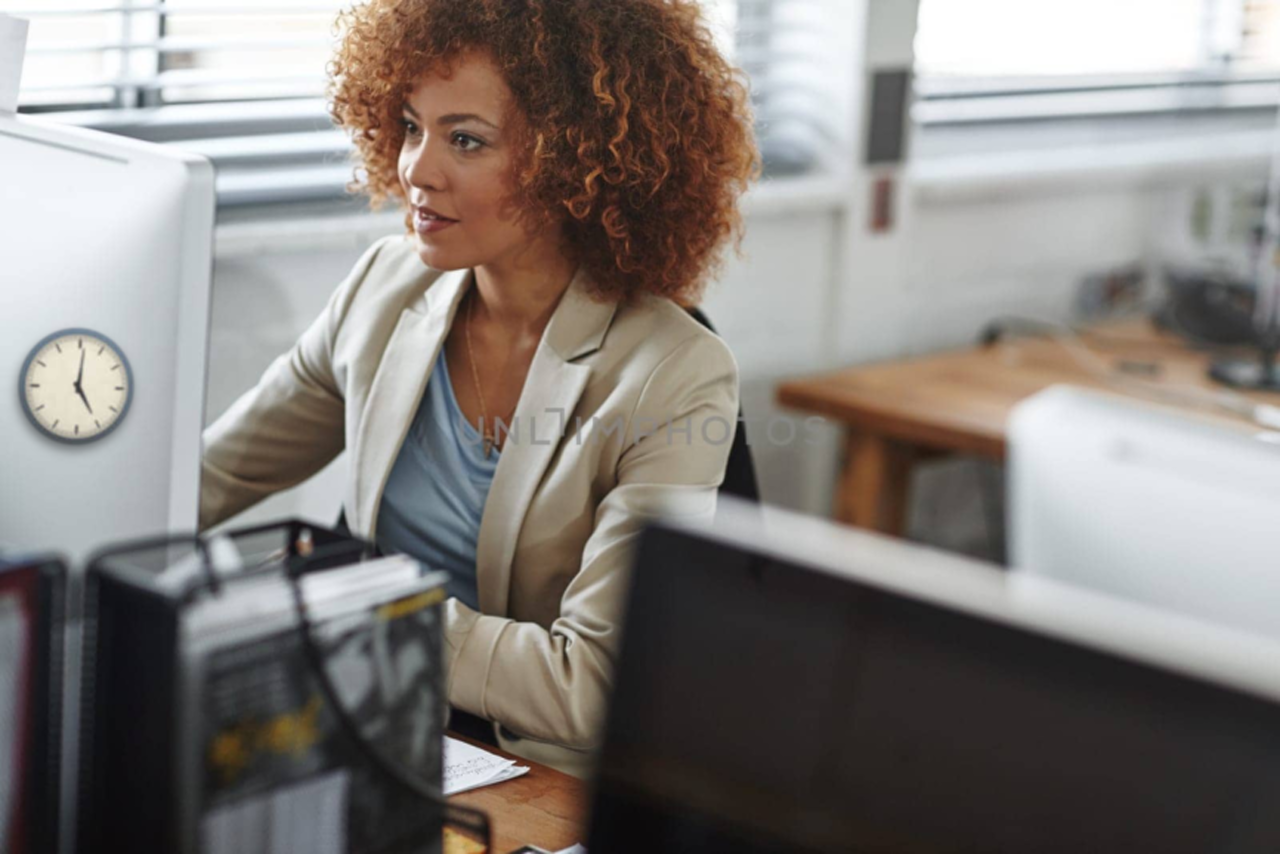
**5:01**
